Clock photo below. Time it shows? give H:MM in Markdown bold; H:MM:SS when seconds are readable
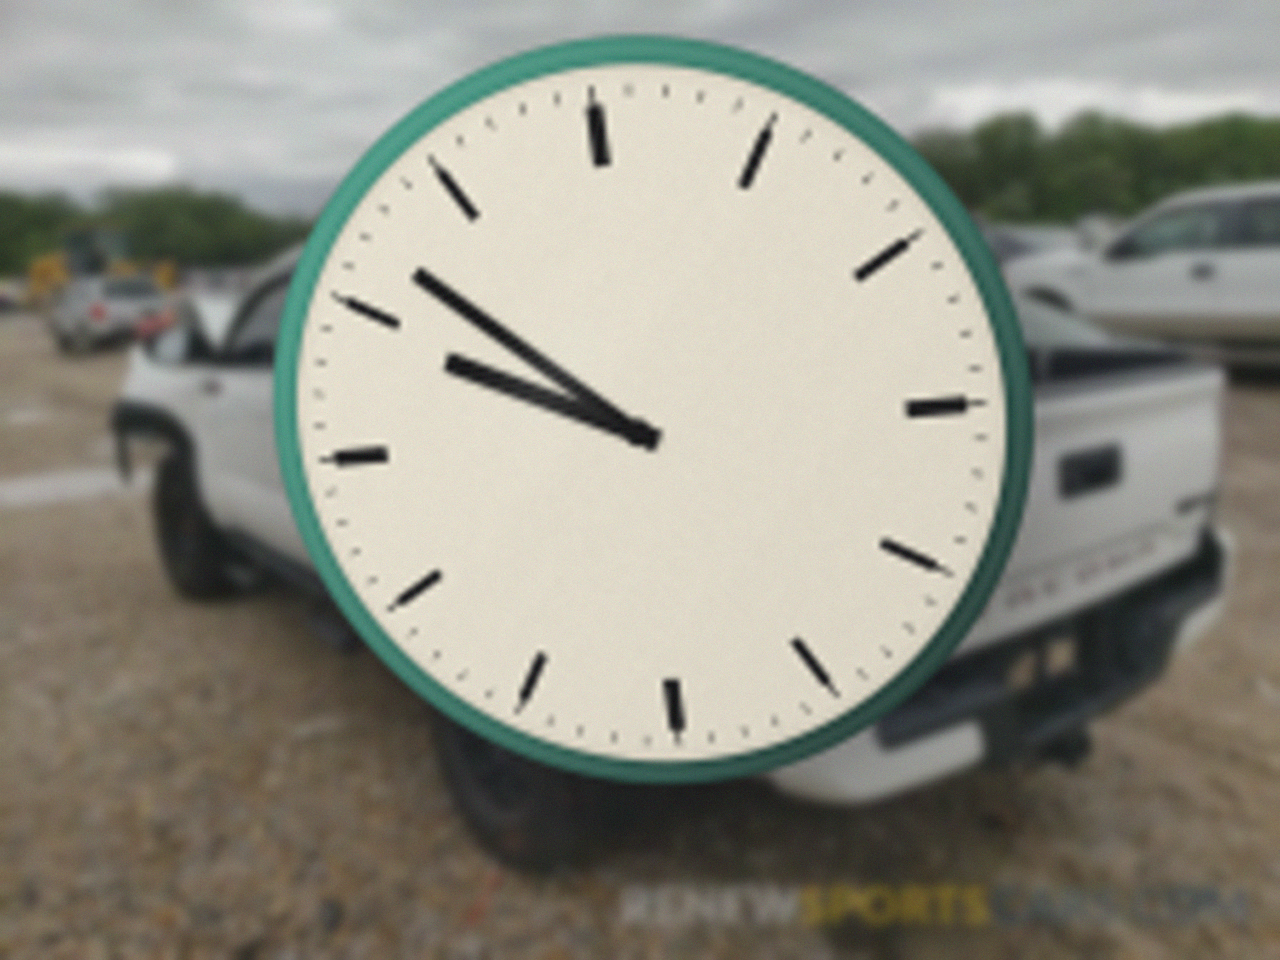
**9:52**
